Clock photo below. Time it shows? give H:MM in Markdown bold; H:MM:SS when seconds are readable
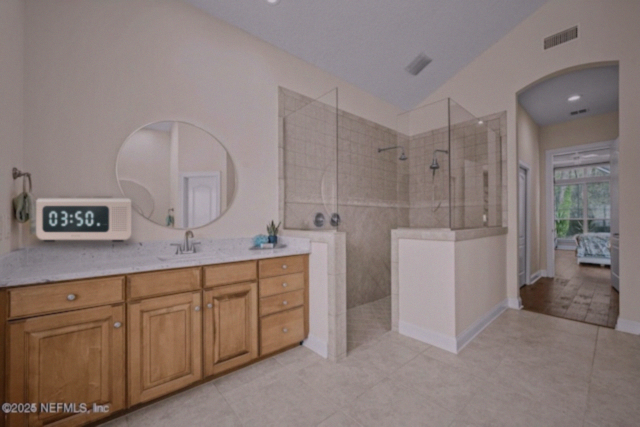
**3:50**
